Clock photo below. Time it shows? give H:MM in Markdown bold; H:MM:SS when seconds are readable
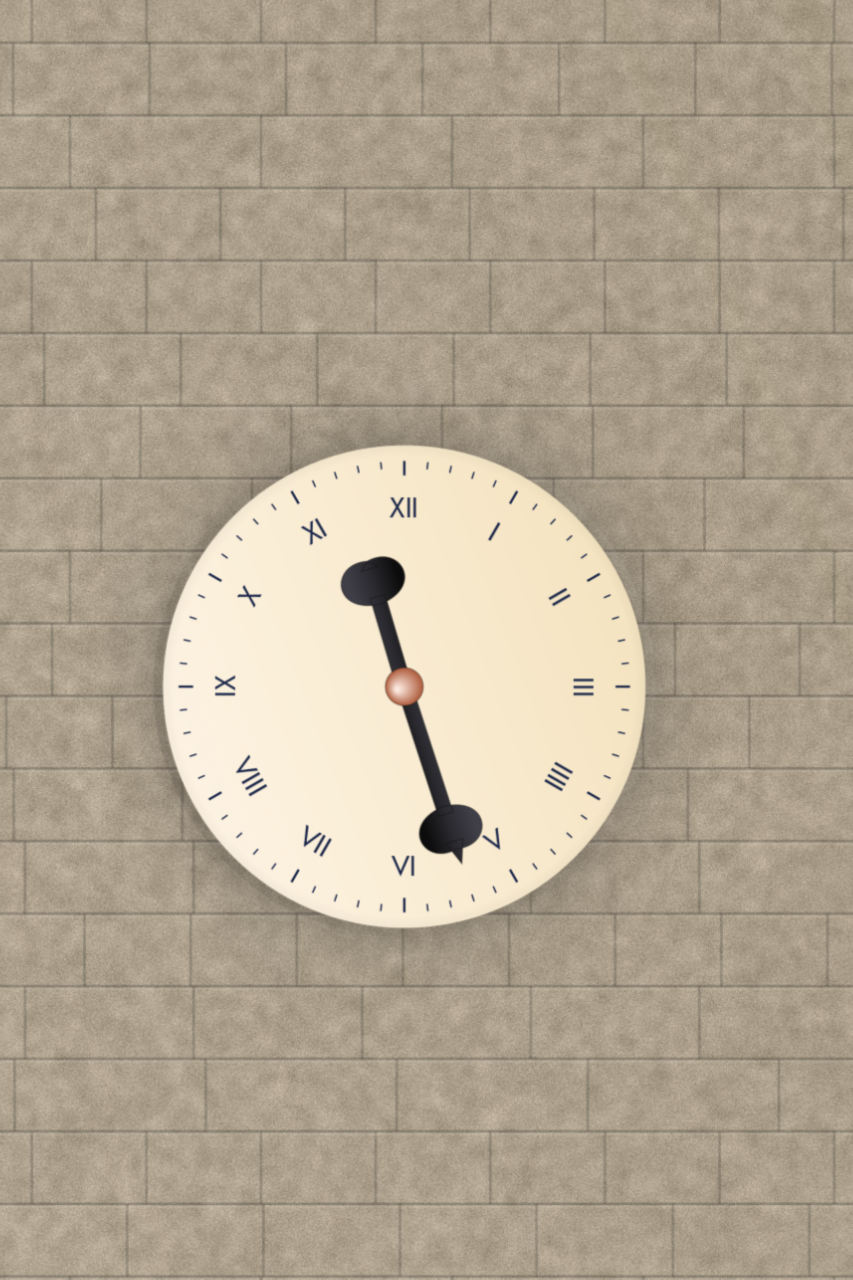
**11:27**
